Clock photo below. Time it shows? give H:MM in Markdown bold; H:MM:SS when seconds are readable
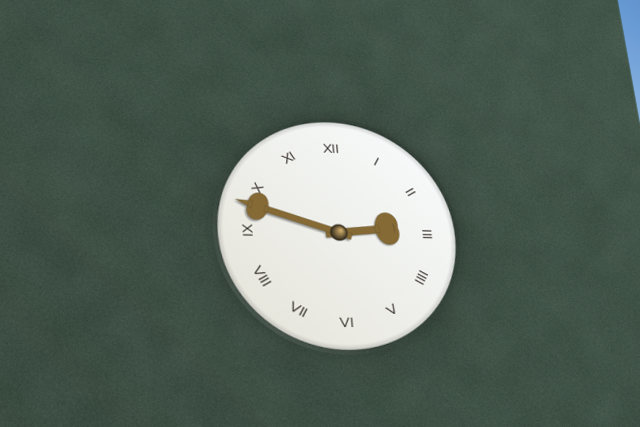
**2:48**
